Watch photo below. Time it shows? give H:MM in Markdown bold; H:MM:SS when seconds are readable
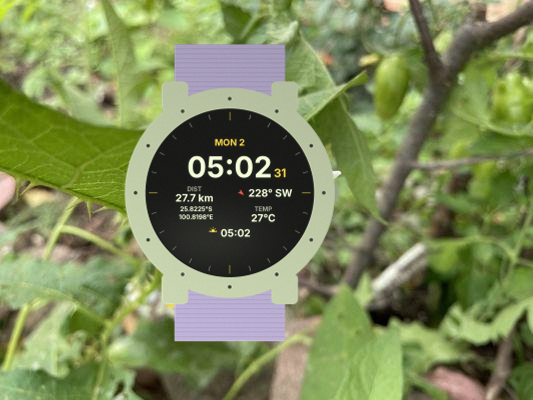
**5:02:31**
